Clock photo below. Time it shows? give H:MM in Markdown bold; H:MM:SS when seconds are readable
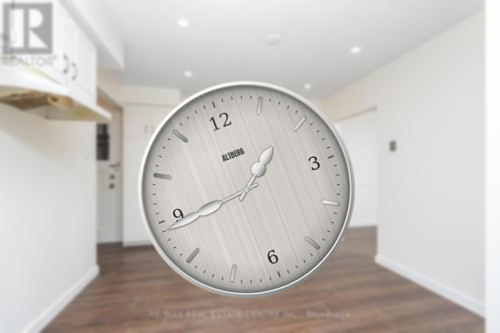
**1:44**
